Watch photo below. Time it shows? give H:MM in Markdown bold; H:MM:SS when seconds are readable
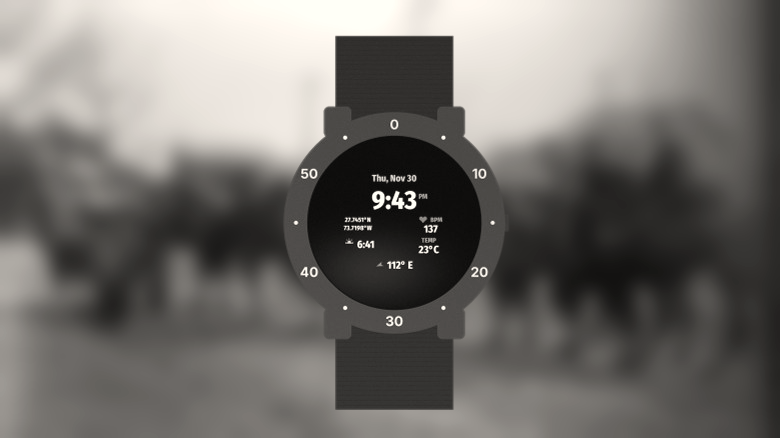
**9:43**
